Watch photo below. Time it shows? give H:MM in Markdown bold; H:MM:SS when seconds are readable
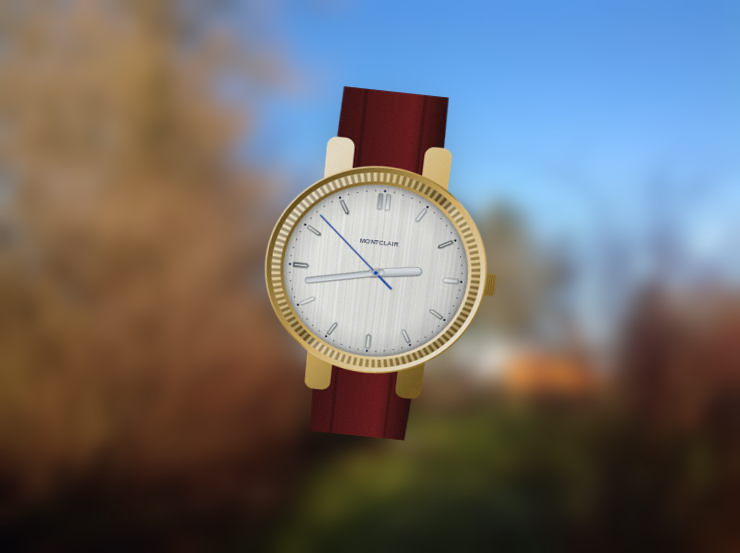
**2:42:52**
